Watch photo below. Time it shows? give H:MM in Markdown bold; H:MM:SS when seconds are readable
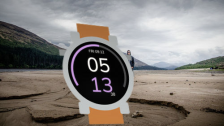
**5:13**
